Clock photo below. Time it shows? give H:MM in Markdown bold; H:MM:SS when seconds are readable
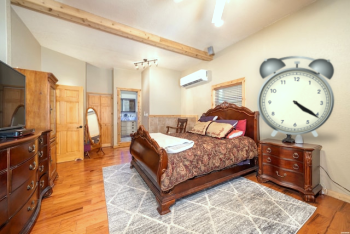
**4:21**
